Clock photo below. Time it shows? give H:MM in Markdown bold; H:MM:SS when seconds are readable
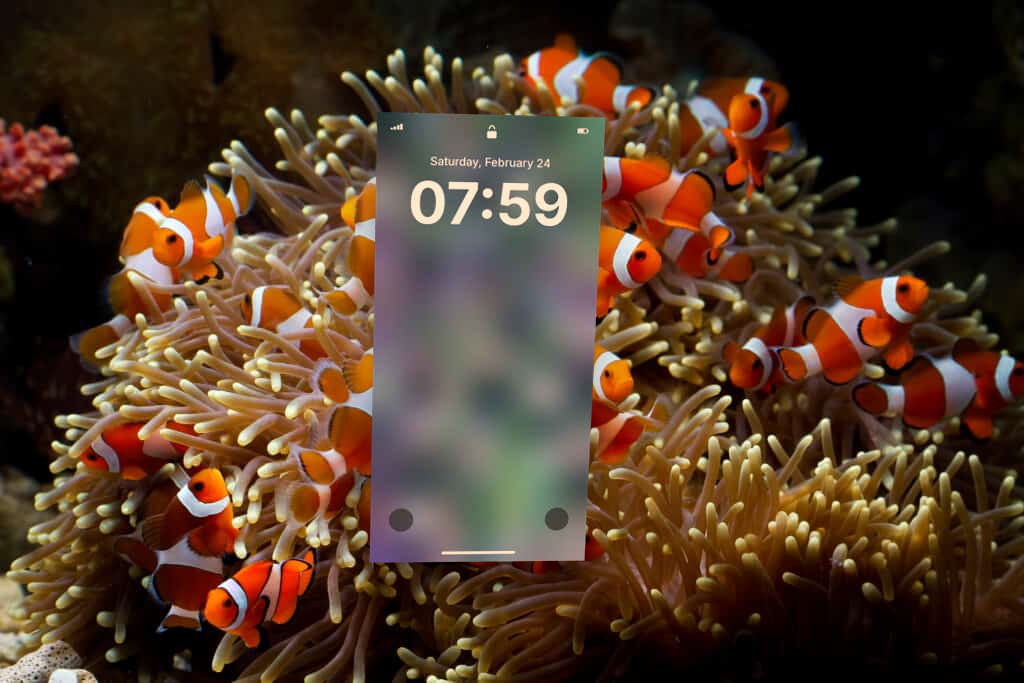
**7:59**
